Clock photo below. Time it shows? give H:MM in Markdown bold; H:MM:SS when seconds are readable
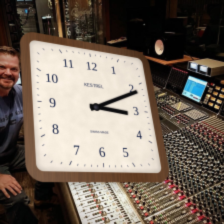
**3:11**
